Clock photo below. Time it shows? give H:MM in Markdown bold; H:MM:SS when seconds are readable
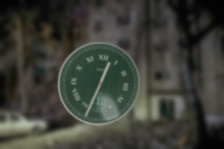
**12:33**
